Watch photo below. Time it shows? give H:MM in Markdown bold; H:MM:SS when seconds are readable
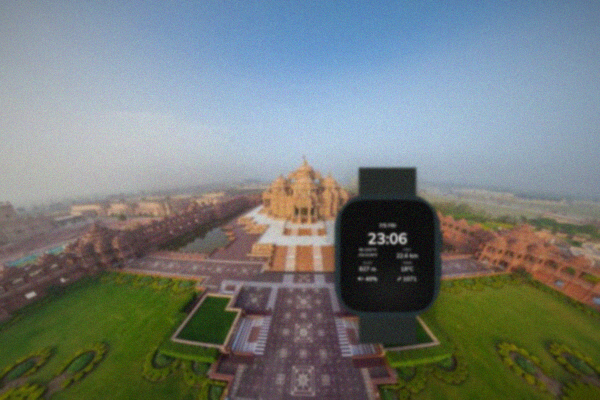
**23:06**
